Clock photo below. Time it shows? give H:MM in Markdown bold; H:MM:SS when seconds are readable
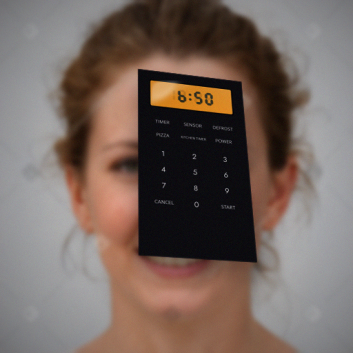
**6:50**
